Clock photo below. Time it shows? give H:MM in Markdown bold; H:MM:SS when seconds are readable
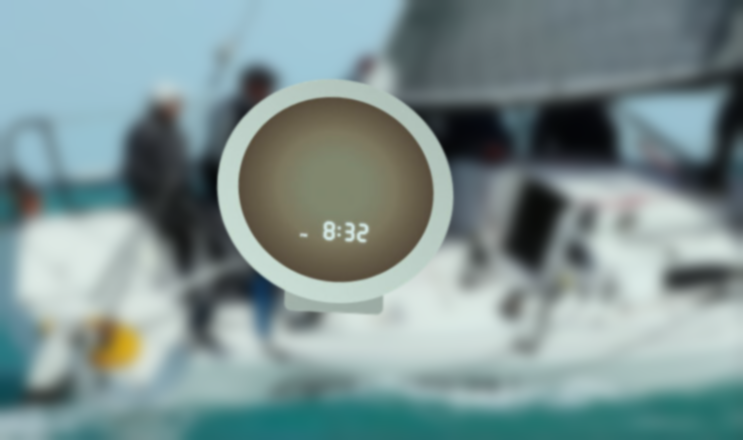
**8:32**
